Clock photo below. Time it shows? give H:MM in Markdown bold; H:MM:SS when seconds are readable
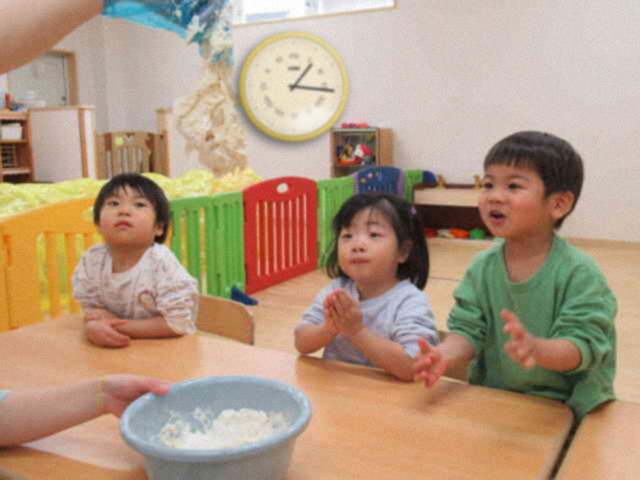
**1:16**
